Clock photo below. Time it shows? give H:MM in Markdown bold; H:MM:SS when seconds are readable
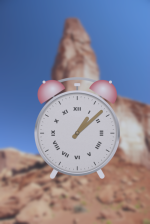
**1:08**
